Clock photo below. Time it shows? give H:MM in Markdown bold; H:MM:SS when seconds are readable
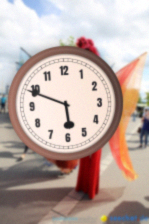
**5:49**
